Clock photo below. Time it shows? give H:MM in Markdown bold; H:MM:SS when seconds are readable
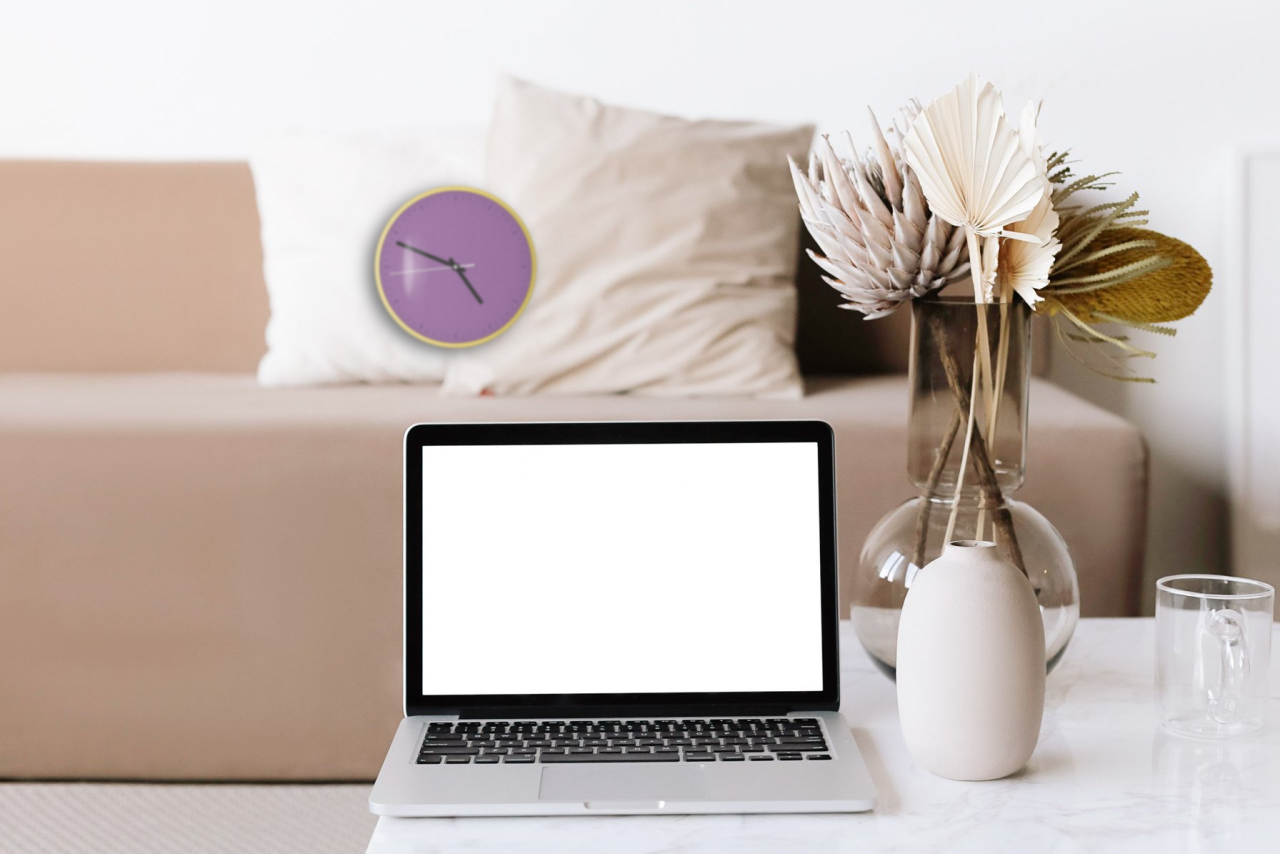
**4:48:44**
